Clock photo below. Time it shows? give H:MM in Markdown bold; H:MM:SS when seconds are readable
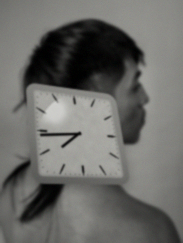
**7:44**
